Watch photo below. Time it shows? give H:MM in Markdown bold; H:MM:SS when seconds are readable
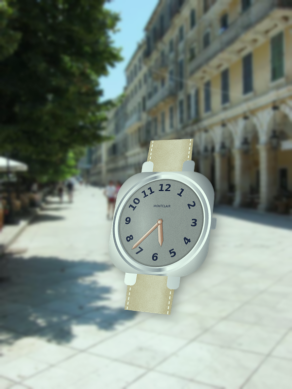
**5:37**
